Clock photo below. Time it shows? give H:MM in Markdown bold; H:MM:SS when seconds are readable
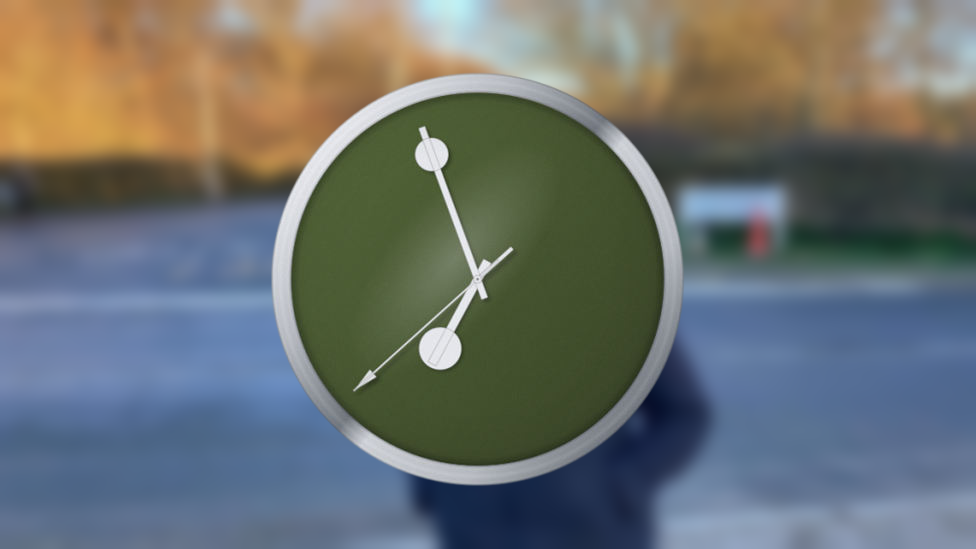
**6:56:38**
